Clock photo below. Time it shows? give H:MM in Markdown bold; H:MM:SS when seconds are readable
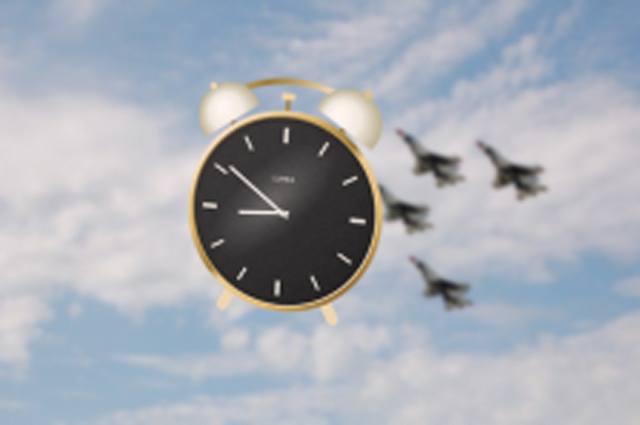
**8:51**
